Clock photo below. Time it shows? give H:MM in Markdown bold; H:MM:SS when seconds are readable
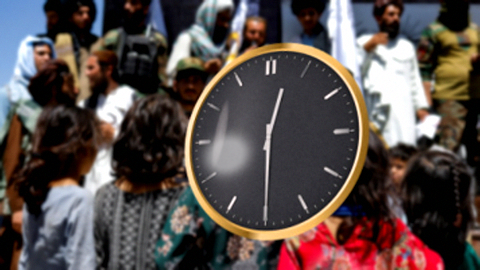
**12:30**
